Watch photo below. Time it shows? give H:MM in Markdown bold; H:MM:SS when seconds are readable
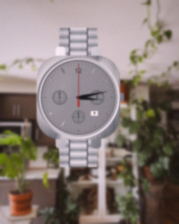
**3:13**
